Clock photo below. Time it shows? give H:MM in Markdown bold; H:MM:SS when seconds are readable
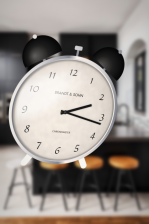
**2:17**
